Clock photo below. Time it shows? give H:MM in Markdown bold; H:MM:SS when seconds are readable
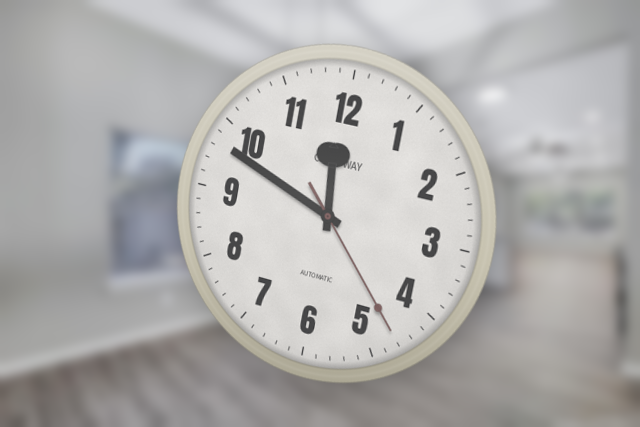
**11:48:23**
